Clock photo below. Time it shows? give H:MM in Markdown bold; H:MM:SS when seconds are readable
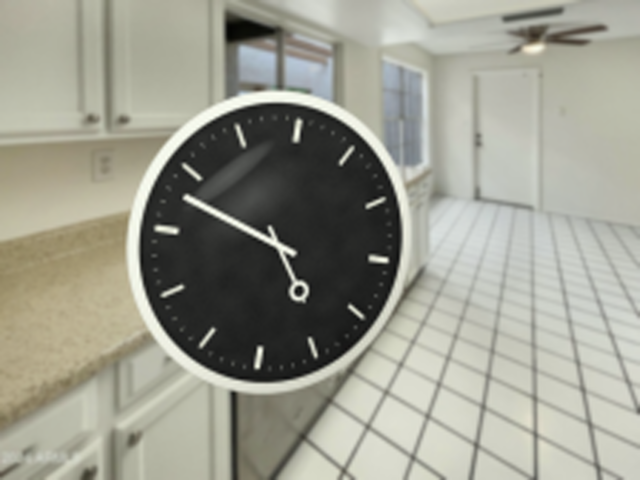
**4:48**
